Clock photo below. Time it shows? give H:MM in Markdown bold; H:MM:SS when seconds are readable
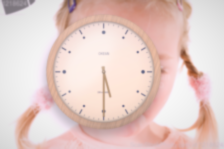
**5:30**
